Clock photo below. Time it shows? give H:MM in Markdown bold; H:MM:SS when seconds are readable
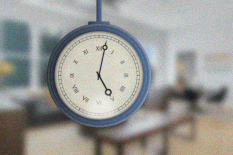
**5:02**
